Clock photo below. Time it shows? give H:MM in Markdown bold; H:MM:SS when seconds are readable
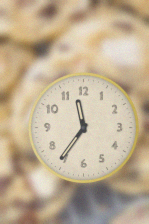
**11:36**
